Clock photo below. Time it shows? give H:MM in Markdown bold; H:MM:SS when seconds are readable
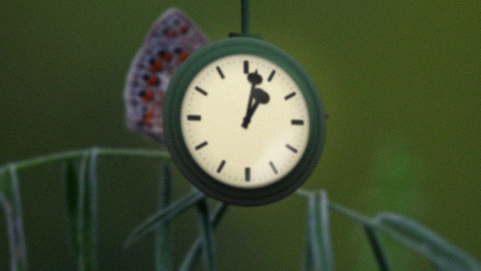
**1:02**
